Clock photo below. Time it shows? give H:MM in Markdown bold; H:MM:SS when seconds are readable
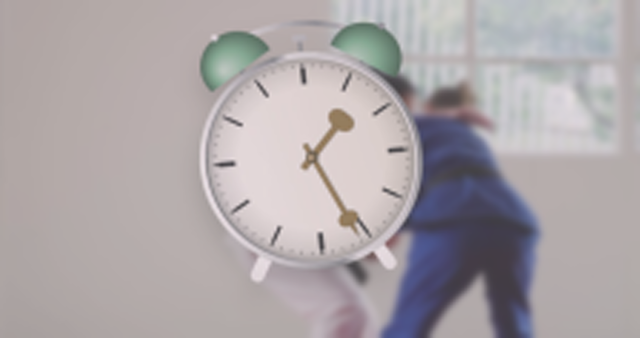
**1:26**
